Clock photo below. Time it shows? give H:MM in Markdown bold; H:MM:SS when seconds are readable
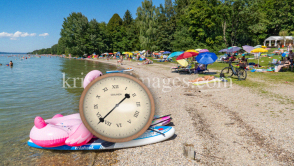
**1:38**
